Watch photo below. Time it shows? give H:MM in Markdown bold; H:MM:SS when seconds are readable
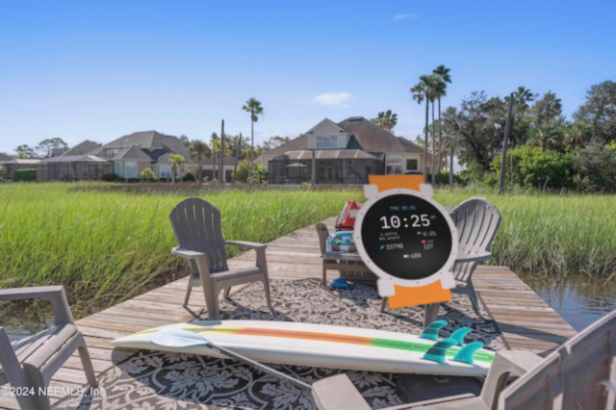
**10:25**
